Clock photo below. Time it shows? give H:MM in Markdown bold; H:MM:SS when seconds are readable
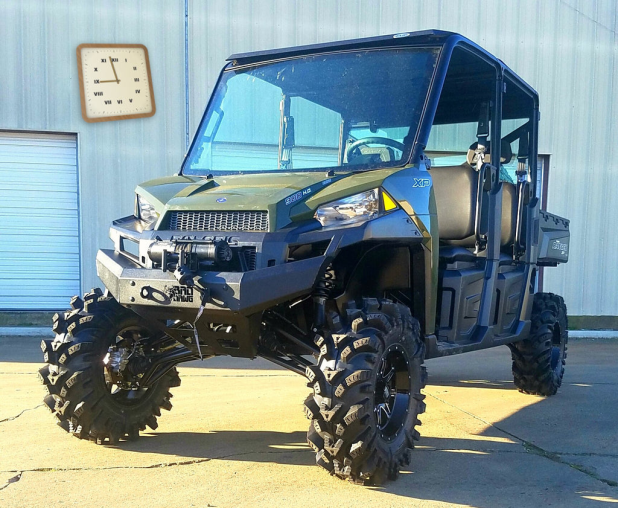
**8:58**
